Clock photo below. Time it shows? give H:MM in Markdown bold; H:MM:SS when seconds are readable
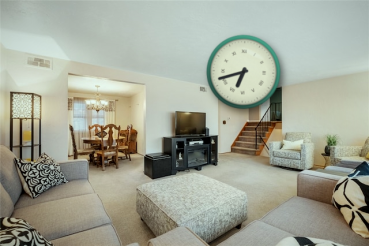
**6:42**
